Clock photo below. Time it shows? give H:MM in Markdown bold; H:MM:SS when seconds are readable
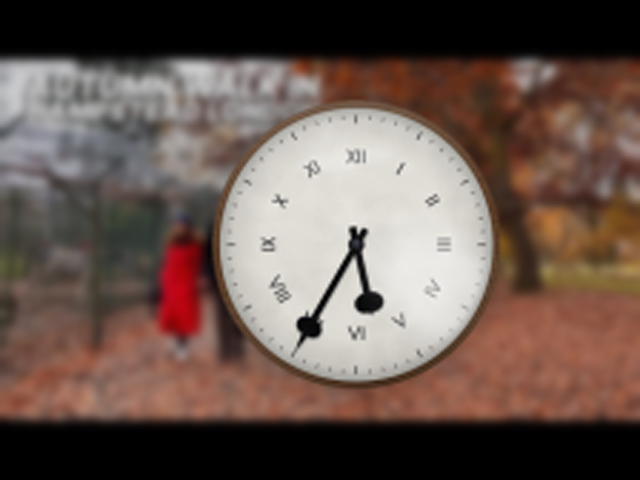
**5:35**
